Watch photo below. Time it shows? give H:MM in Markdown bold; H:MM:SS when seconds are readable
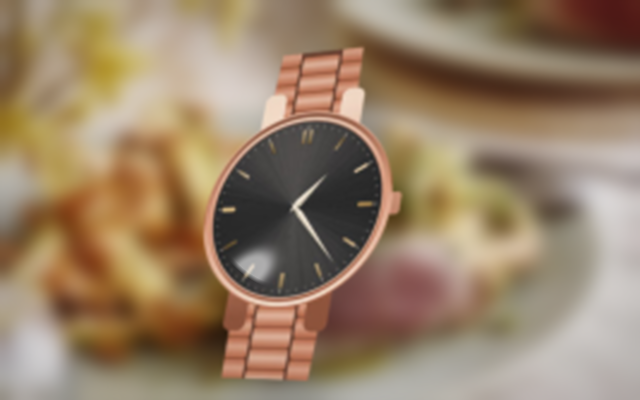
**1:23**
